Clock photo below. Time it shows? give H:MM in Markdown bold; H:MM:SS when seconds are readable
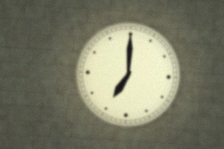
**7:00**
